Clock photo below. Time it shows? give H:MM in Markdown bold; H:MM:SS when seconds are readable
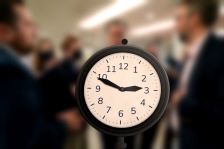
**2:49**
